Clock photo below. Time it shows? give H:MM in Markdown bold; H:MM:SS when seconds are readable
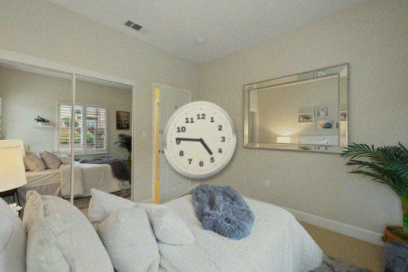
**4:46**
